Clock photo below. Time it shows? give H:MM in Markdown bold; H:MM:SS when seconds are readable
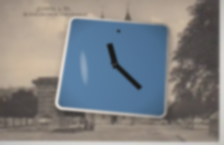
**11:22**
